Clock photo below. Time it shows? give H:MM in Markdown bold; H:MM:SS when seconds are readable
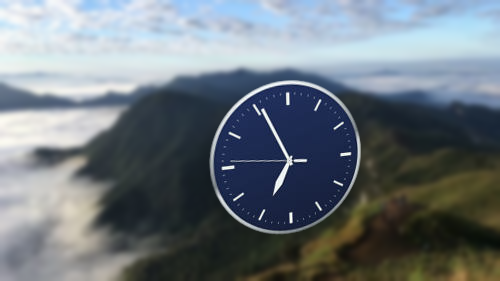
**6:55:46**
